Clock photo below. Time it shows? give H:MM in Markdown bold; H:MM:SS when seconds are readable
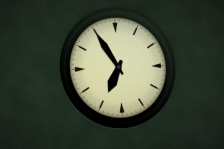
**6:55**
